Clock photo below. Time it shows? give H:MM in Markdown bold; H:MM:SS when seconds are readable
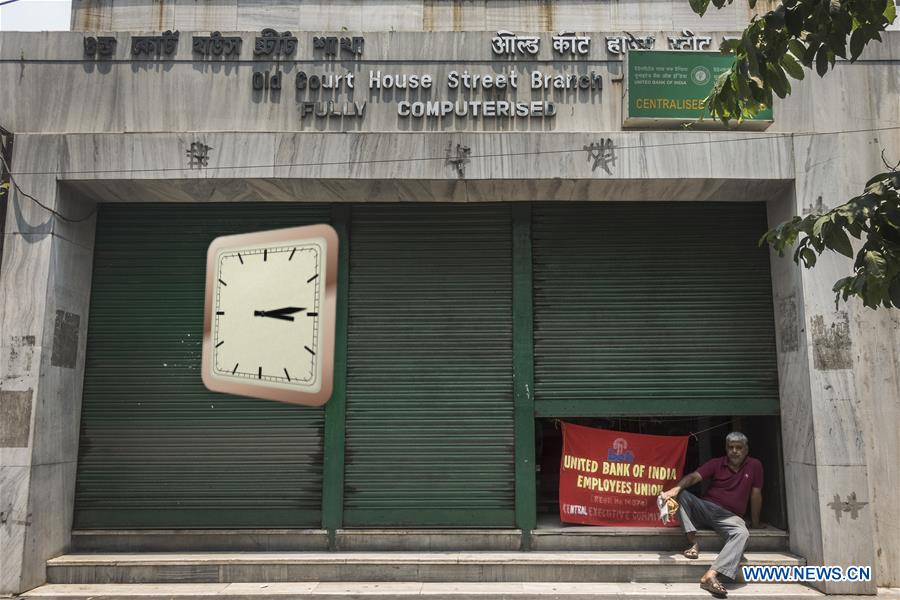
**3:14**
